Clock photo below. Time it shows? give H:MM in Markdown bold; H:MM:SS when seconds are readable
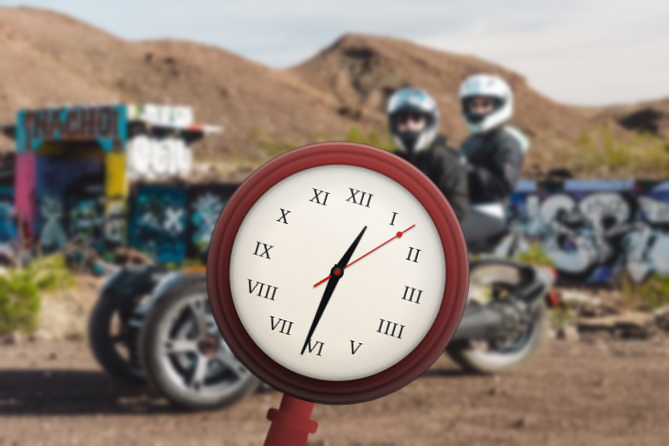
**12:31:07**
